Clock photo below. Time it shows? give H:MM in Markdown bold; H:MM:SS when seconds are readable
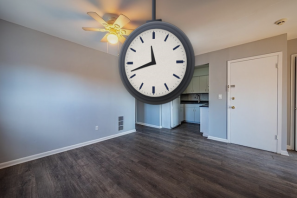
**11:42**
